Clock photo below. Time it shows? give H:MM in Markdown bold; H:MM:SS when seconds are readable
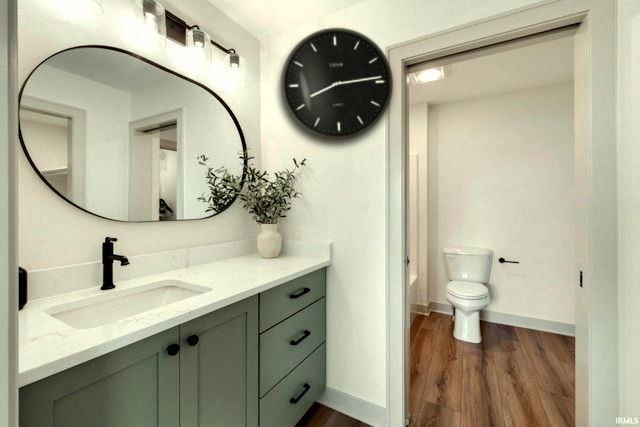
**8:14**
